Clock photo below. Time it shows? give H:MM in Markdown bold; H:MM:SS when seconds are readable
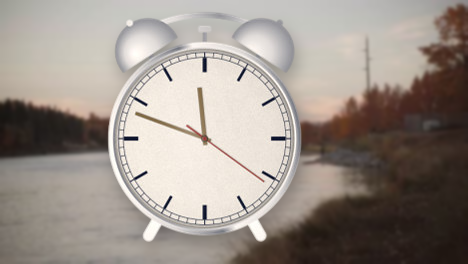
**11:48:21**
